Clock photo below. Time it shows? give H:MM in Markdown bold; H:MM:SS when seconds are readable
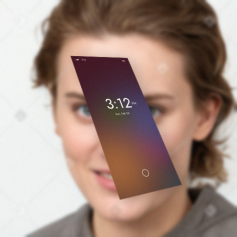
**3:12**
